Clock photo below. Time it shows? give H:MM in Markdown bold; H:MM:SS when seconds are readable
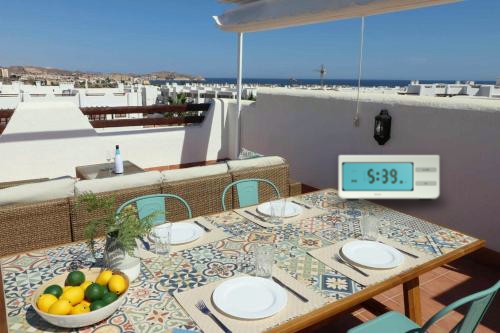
**5:39**
